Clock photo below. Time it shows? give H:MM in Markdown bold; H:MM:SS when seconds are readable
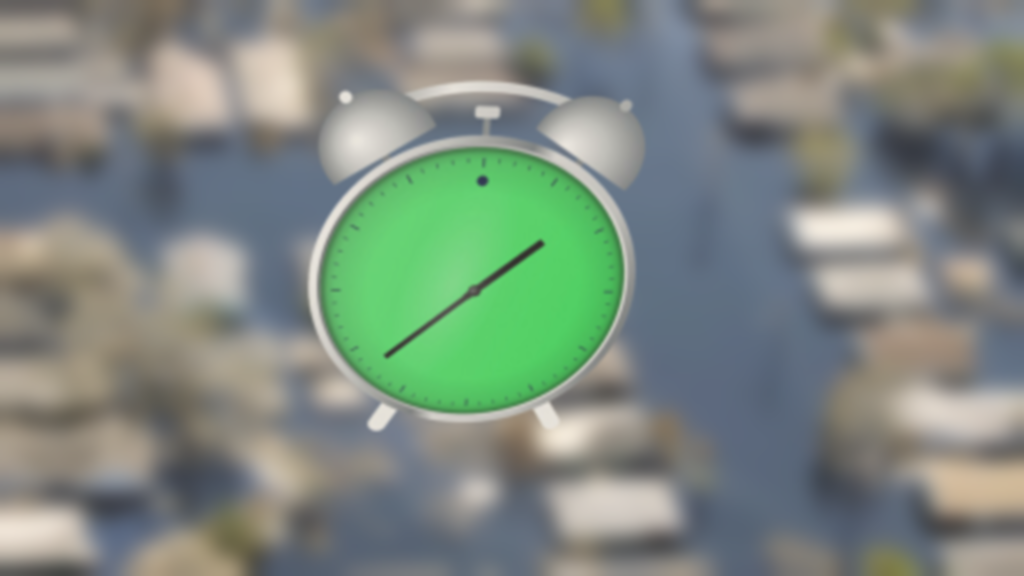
**1:38**
